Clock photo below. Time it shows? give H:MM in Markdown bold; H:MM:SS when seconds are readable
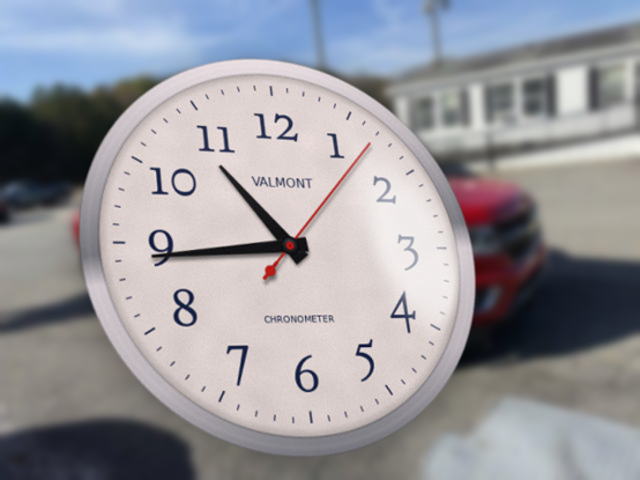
**10:44:07**
